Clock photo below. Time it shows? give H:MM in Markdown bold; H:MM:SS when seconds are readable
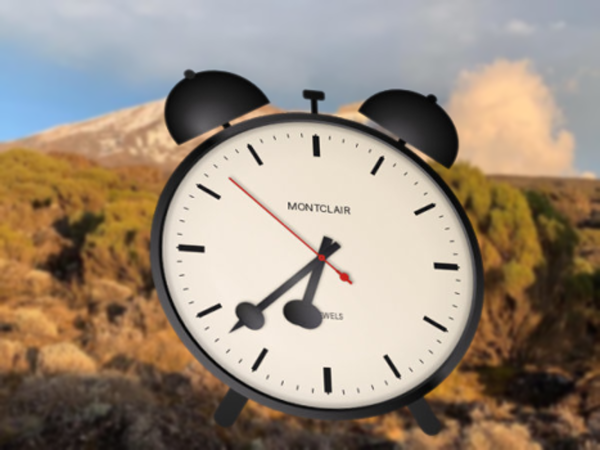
**6:37:52**
